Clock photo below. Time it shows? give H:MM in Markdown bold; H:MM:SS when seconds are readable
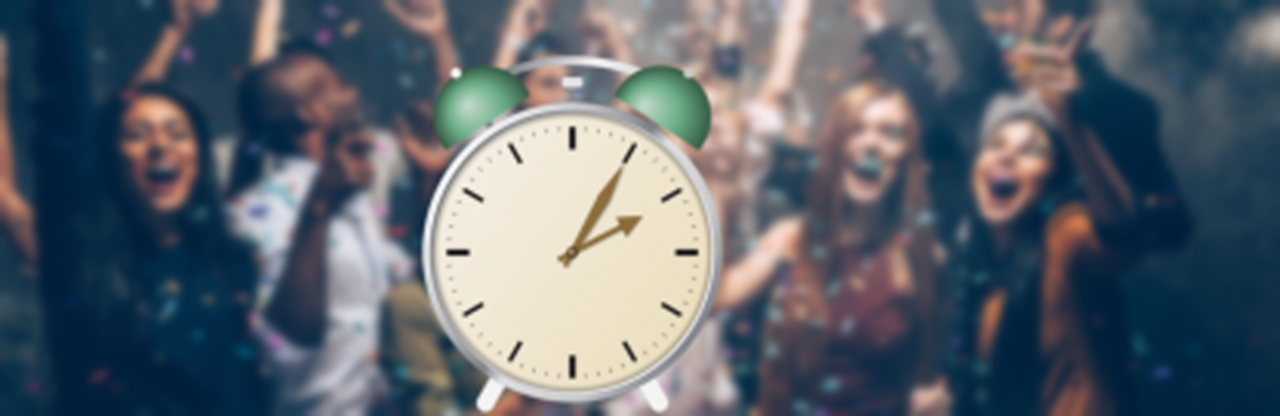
**2:05**
